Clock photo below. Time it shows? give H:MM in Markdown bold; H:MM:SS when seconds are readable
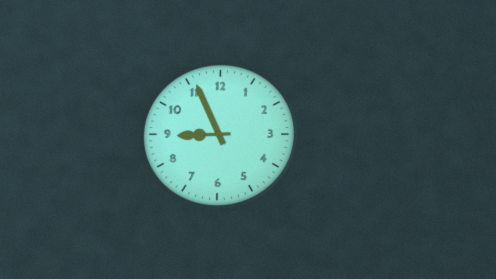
**8:56**
